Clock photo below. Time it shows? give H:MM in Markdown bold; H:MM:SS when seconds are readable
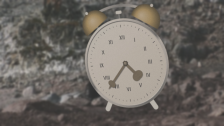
**4:37**
